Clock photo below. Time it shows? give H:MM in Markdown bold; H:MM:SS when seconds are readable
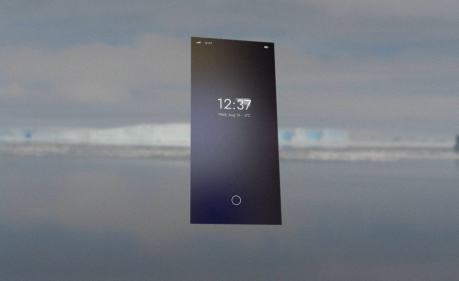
**12:37**
